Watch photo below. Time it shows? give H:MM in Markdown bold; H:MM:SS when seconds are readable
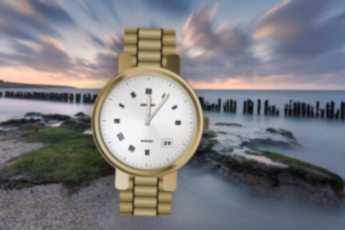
**12:06**
